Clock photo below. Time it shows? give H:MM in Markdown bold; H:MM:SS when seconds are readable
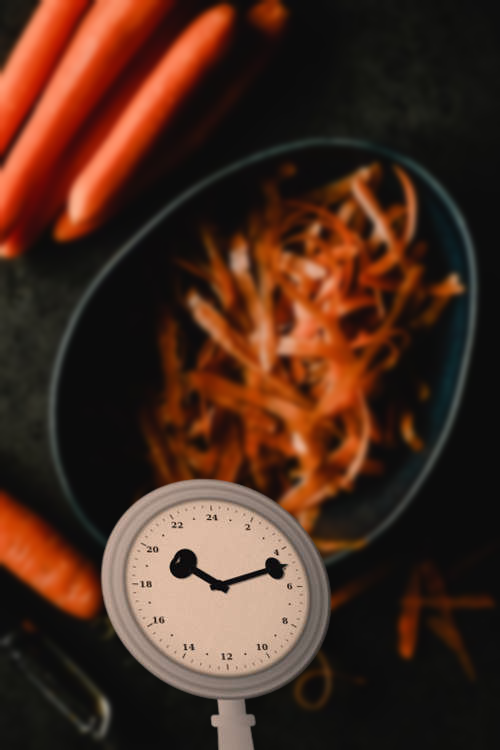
**20:12**
